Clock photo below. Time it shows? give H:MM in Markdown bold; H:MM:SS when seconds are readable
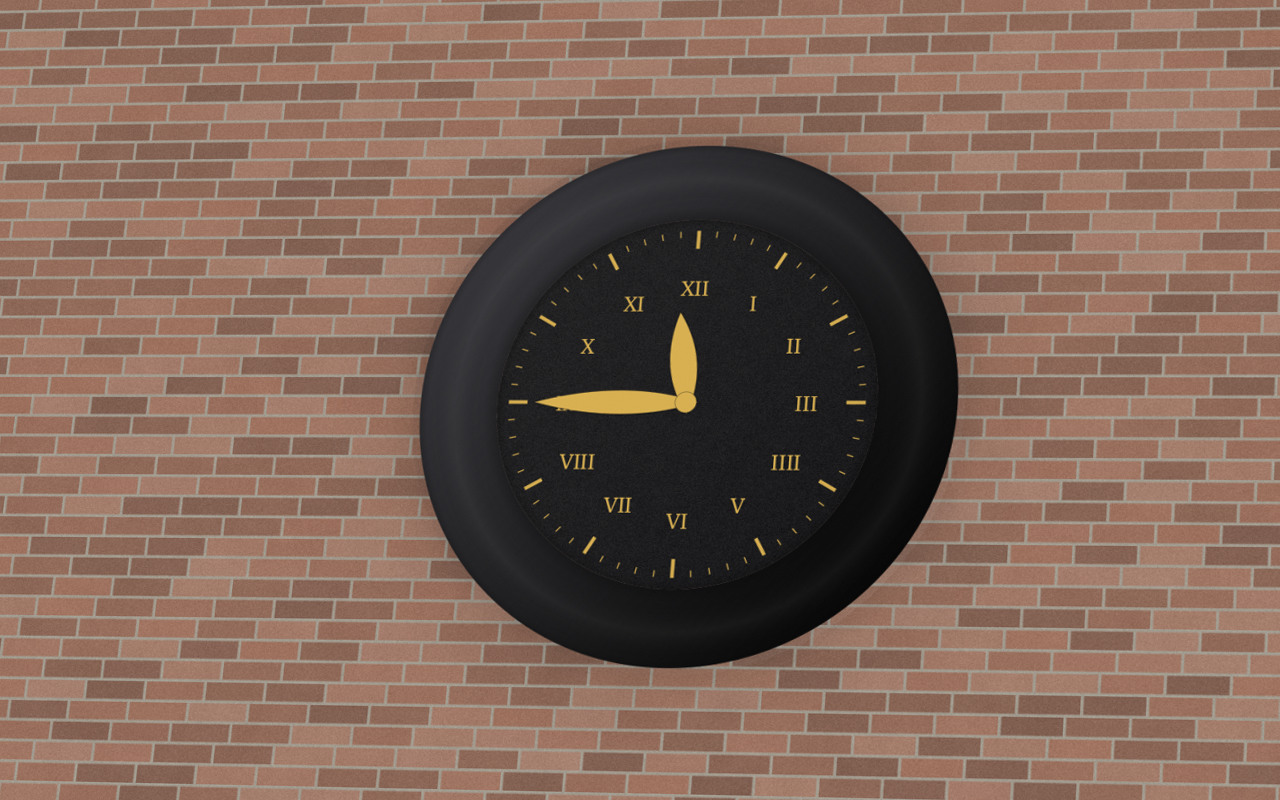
**11:45**
